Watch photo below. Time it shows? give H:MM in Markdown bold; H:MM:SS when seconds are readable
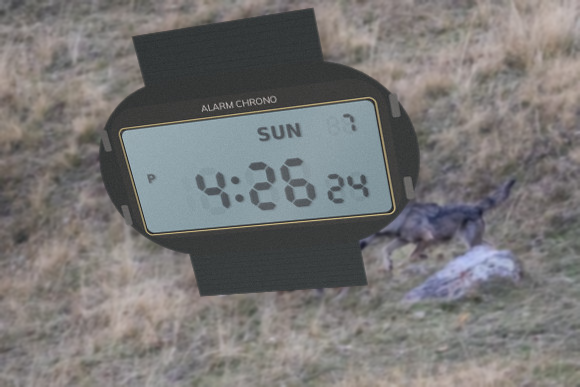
**4:26:24**
